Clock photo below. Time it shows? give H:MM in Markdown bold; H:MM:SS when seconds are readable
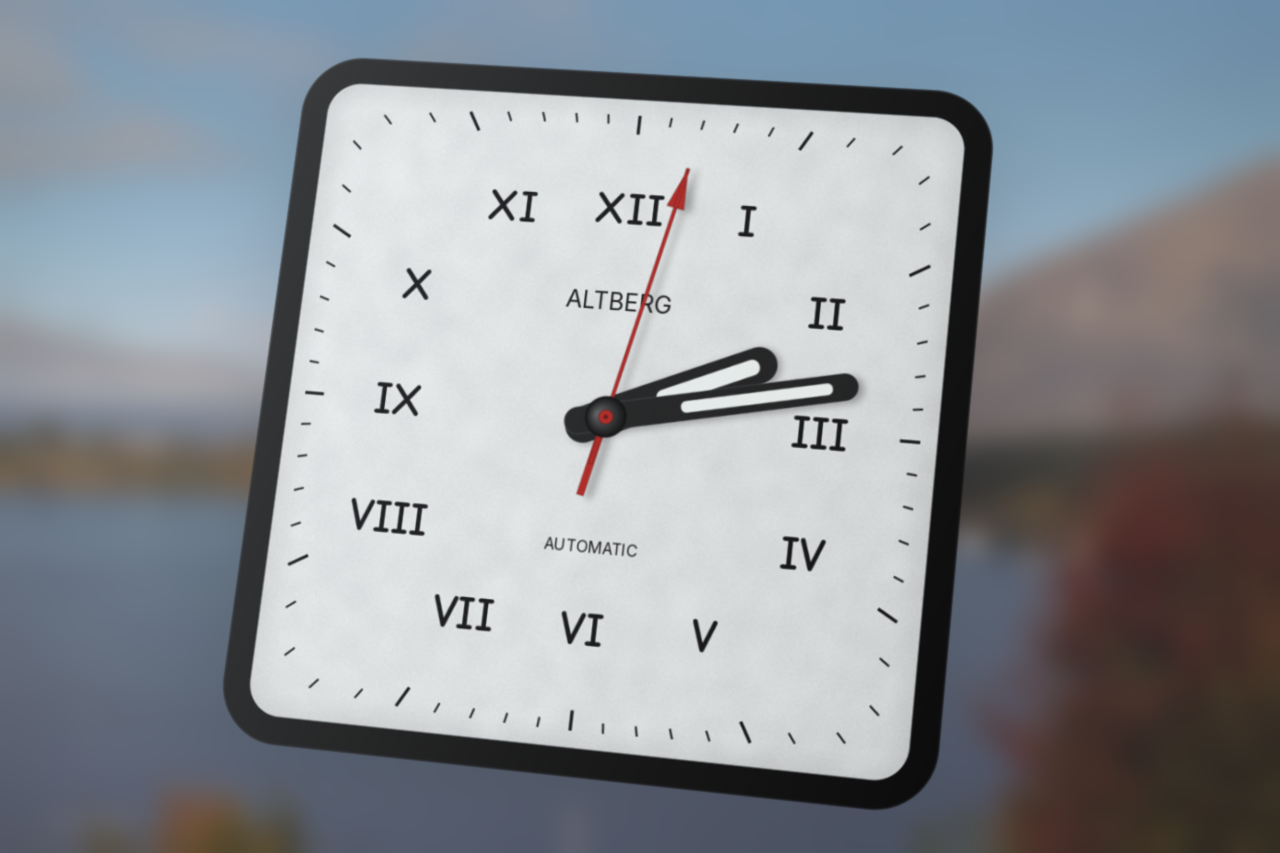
**2:13:02**
